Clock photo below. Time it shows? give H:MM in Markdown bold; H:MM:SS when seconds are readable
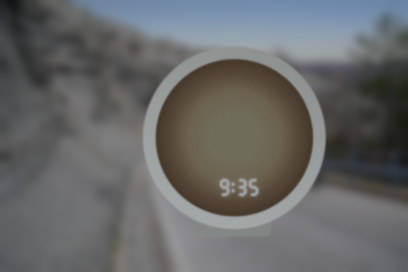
**9:35**
